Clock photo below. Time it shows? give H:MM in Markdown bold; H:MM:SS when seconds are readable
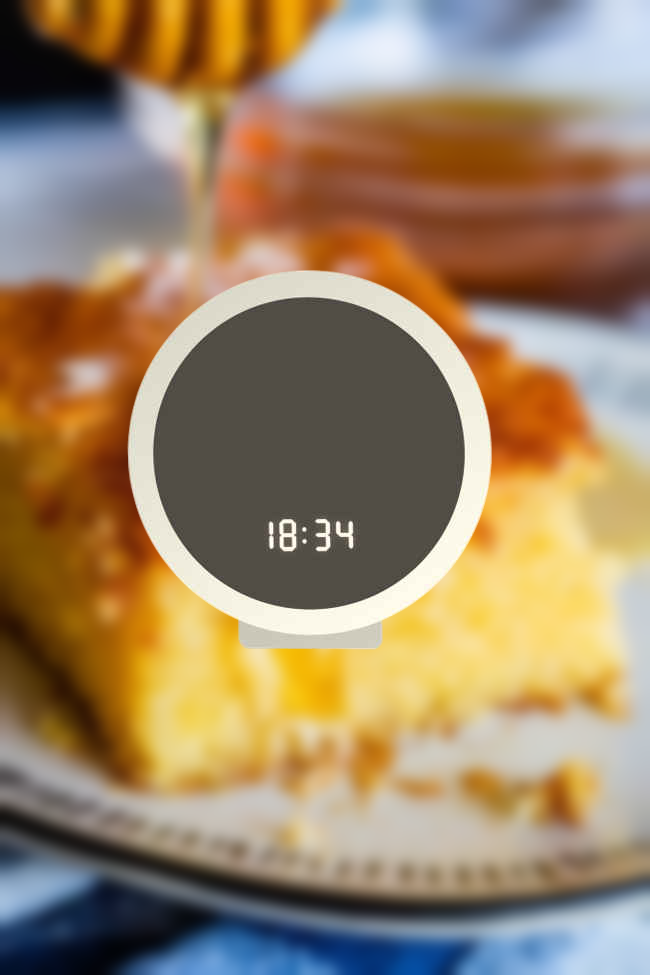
**18:34**
